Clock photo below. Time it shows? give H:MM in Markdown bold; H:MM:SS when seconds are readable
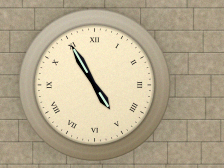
**4:55**
